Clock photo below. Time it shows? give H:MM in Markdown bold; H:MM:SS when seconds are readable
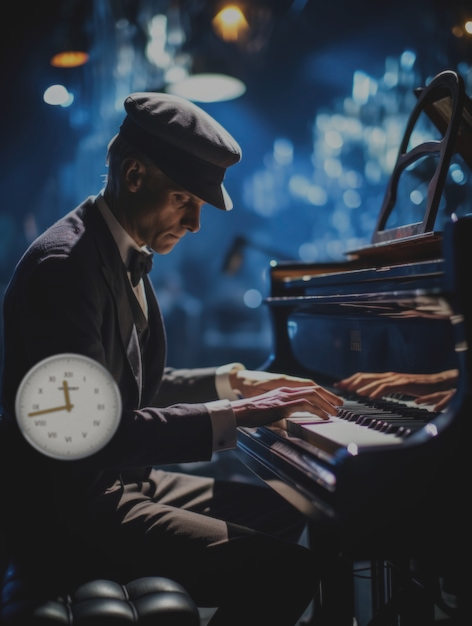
**11:43**
